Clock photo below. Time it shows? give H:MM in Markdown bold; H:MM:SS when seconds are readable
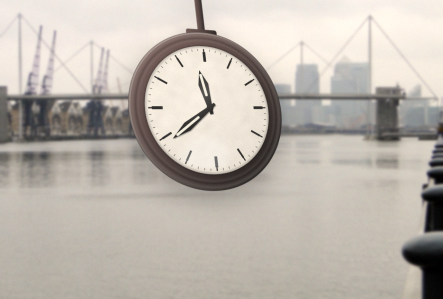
**11:39**
